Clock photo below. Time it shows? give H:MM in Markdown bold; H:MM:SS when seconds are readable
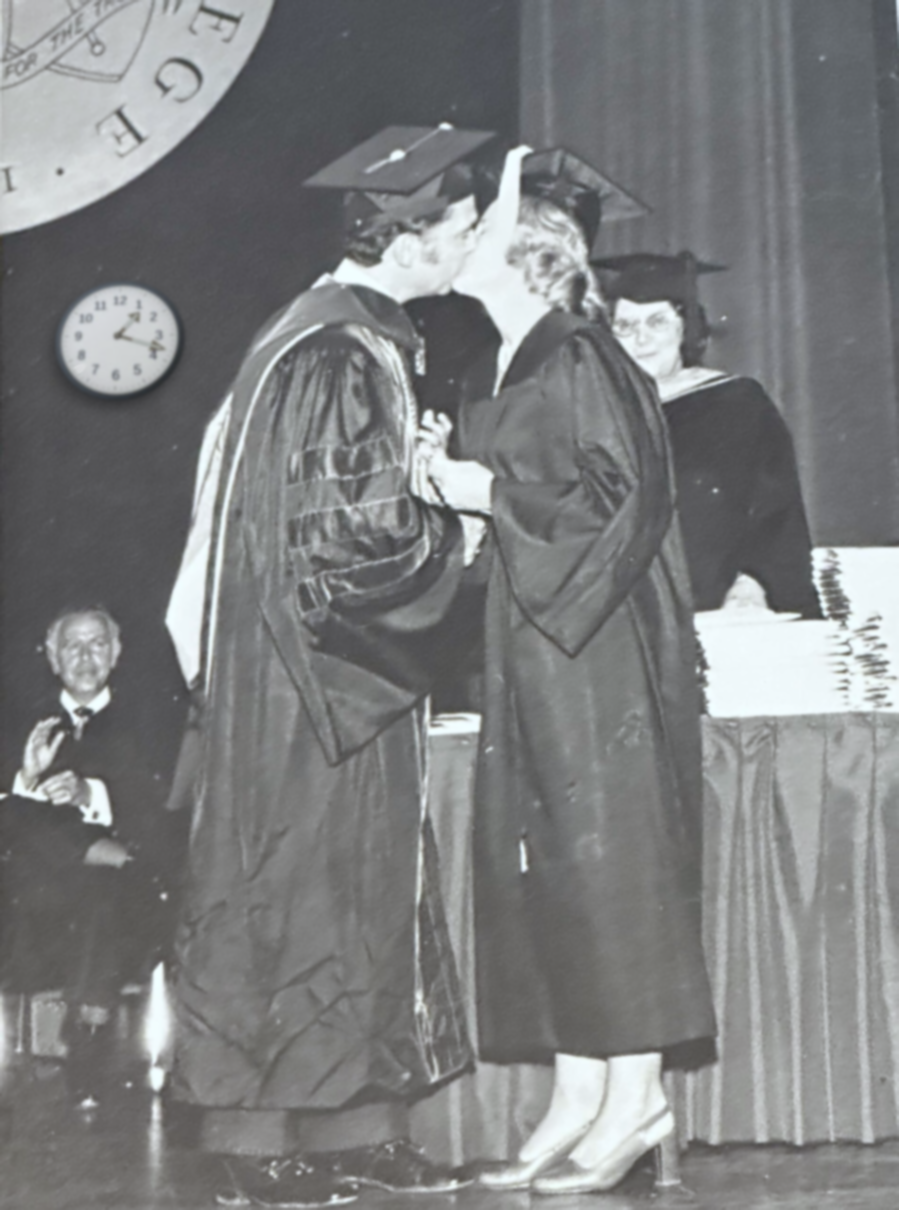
**1:18**
